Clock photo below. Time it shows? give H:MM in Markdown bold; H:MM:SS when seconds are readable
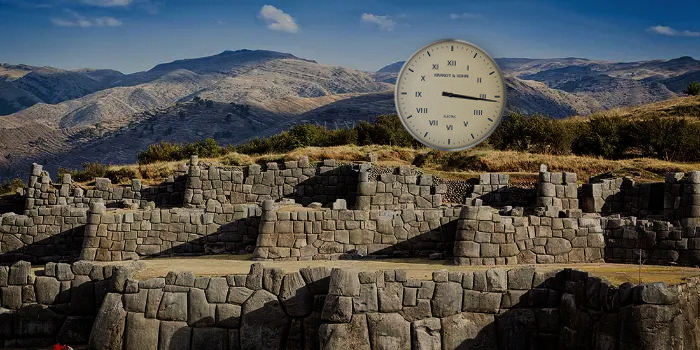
**3:16**
